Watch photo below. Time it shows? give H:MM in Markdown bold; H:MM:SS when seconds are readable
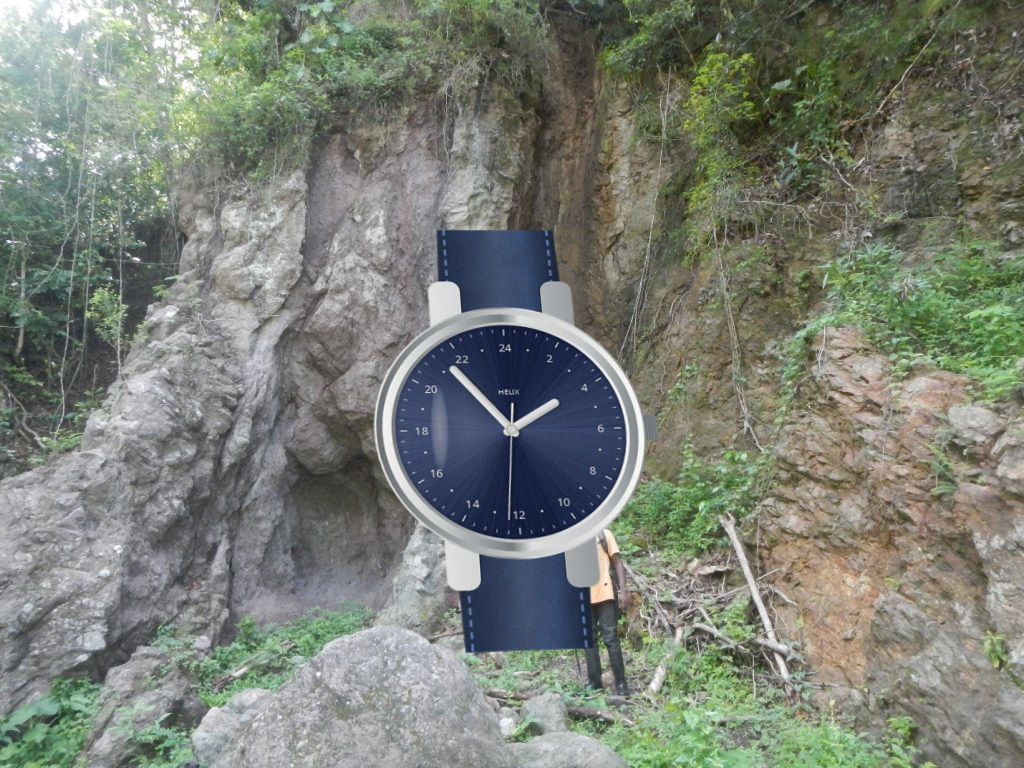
**3:53:31**
